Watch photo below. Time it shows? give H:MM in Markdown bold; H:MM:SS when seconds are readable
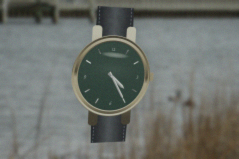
**4:25**
